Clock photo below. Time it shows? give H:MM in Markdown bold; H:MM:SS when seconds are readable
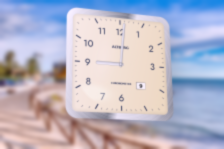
**9:01**
